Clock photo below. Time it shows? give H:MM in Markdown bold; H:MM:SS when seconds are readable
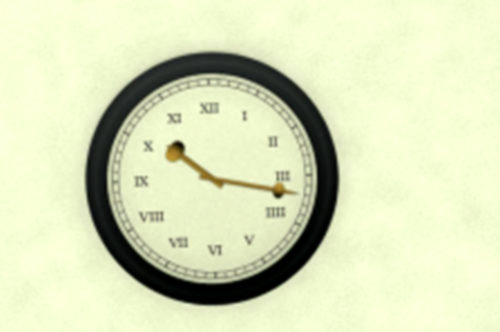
**10:17**
